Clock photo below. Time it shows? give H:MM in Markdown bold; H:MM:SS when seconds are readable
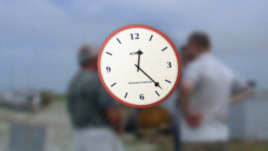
**12:23**
